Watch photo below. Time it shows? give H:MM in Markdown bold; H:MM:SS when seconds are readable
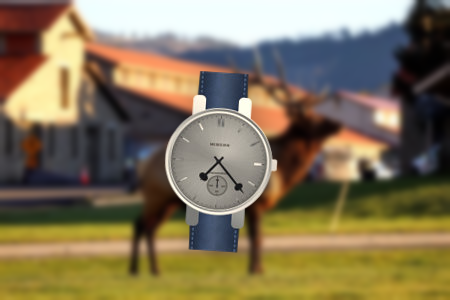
**7:23**
